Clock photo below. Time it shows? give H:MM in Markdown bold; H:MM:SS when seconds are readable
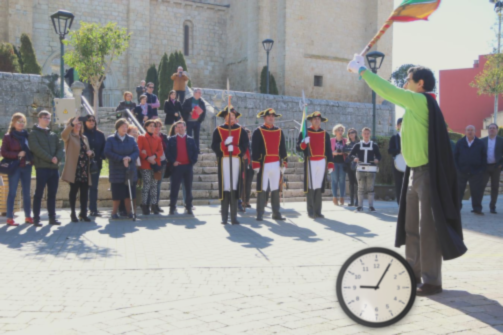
**9:05**
